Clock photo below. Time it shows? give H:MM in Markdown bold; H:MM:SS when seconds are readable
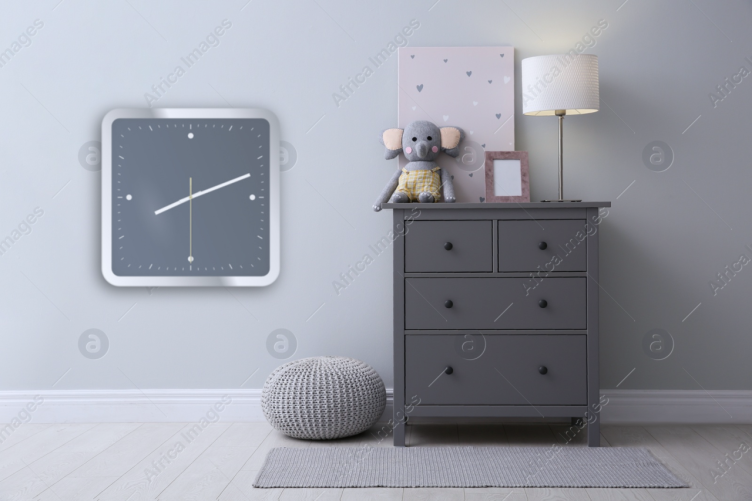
**8:11:30**
